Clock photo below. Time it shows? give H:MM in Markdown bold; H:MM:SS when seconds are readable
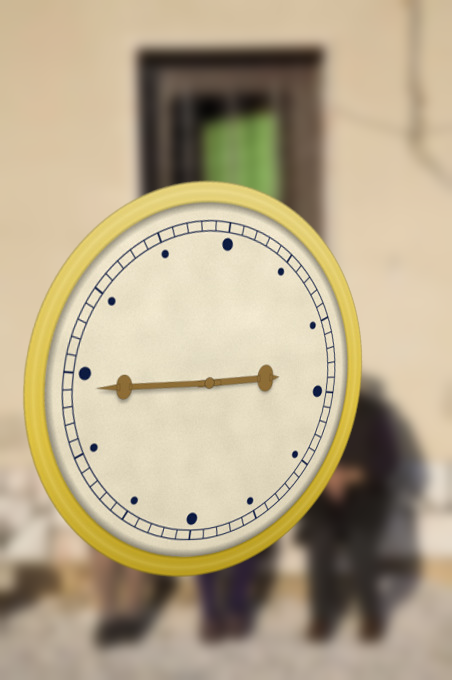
**2:44**
